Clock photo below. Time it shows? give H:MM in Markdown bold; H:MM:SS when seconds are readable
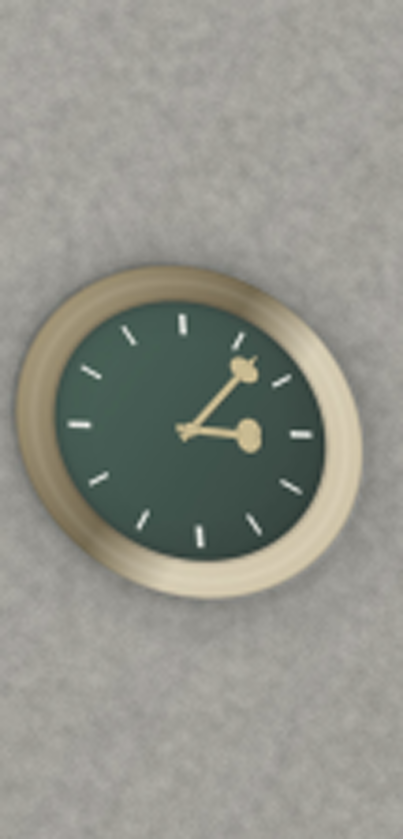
**3:07**
